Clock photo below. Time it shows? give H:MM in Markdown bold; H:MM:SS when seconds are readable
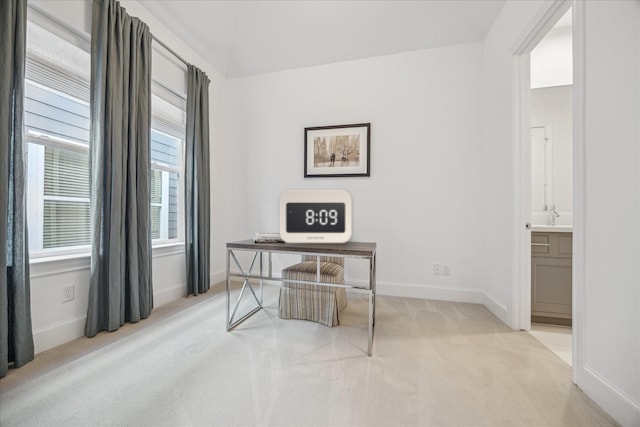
**8:09**
